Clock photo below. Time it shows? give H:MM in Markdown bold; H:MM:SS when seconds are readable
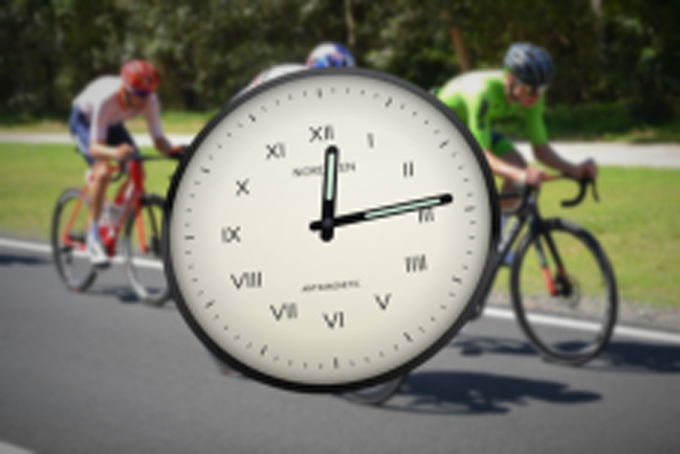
**12:14**
